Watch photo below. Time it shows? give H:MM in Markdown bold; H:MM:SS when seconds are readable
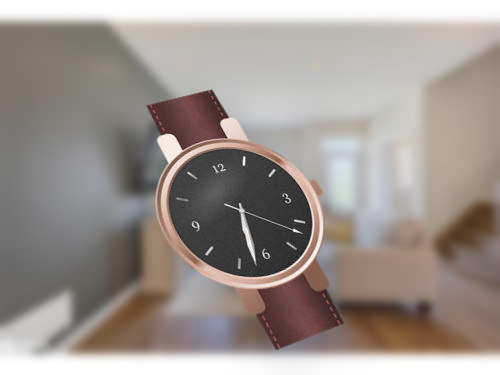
**6:32:22**
